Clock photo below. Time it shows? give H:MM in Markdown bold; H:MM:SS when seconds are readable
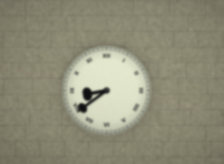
**8:39**
